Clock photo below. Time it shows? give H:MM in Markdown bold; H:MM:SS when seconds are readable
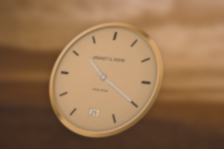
**10:20**
